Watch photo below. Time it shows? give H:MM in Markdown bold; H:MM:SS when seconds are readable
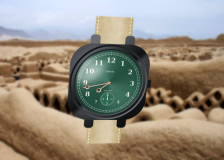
**7:43**
